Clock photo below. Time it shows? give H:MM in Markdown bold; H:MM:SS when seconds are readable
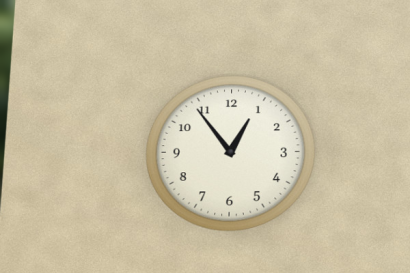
**12:54**
